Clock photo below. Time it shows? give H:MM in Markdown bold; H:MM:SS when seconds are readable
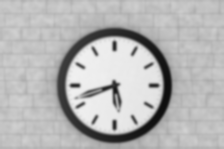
**5:42**
